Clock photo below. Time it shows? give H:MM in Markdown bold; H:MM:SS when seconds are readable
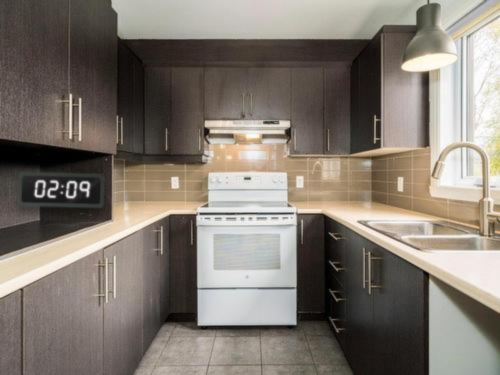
**2:09**
